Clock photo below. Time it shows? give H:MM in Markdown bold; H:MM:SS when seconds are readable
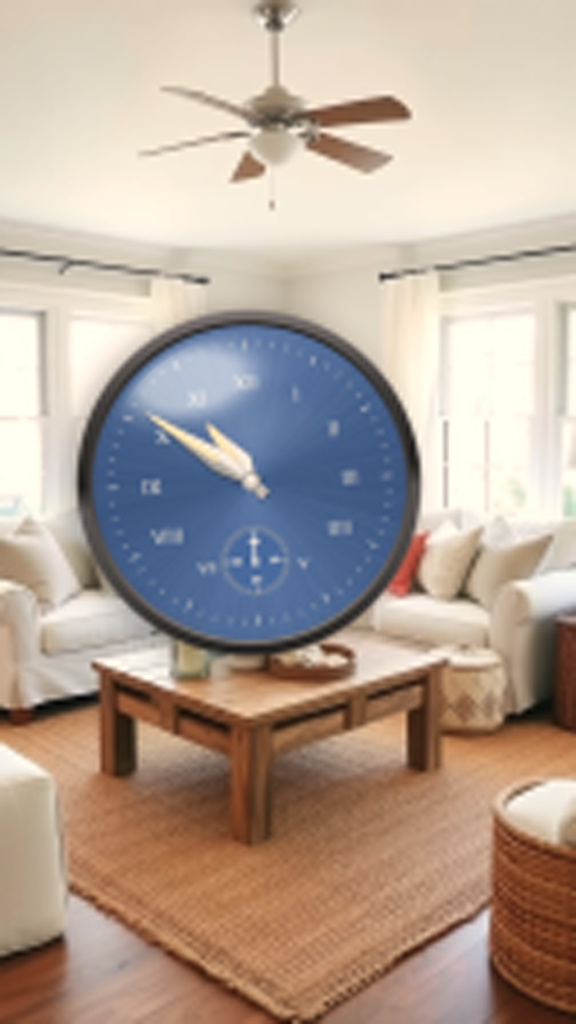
**10:51**
